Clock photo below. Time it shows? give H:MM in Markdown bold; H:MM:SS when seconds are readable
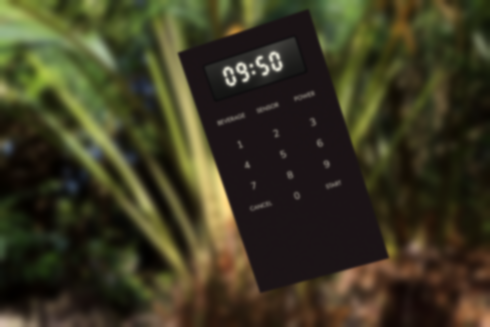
**9:50**
